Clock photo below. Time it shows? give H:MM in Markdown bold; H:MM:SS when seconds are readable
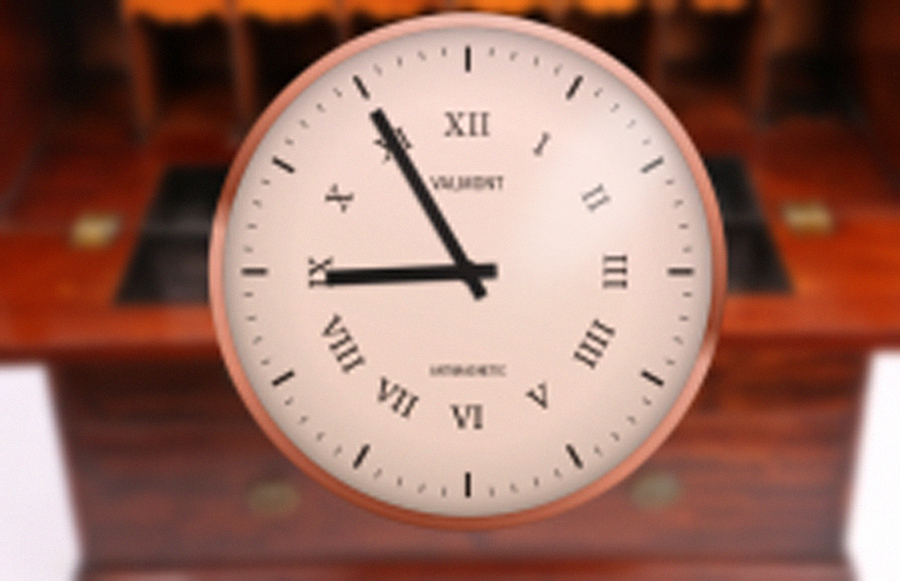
**8:55**
